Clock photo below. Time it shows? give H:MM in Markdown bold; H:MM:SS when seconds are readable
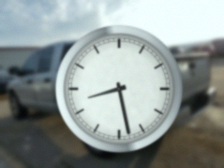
**8:28**
